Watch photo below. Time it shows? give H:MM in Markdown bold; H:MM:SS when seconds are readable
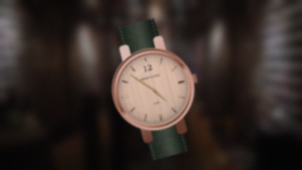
**4:53**
